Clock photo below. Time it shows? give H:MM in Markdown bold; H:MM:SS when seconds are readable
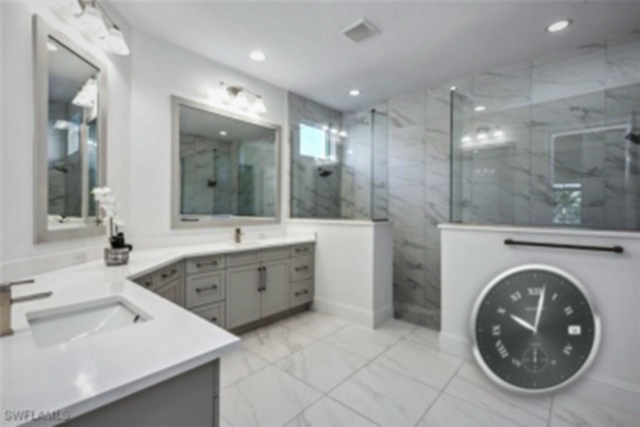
**10:02**
